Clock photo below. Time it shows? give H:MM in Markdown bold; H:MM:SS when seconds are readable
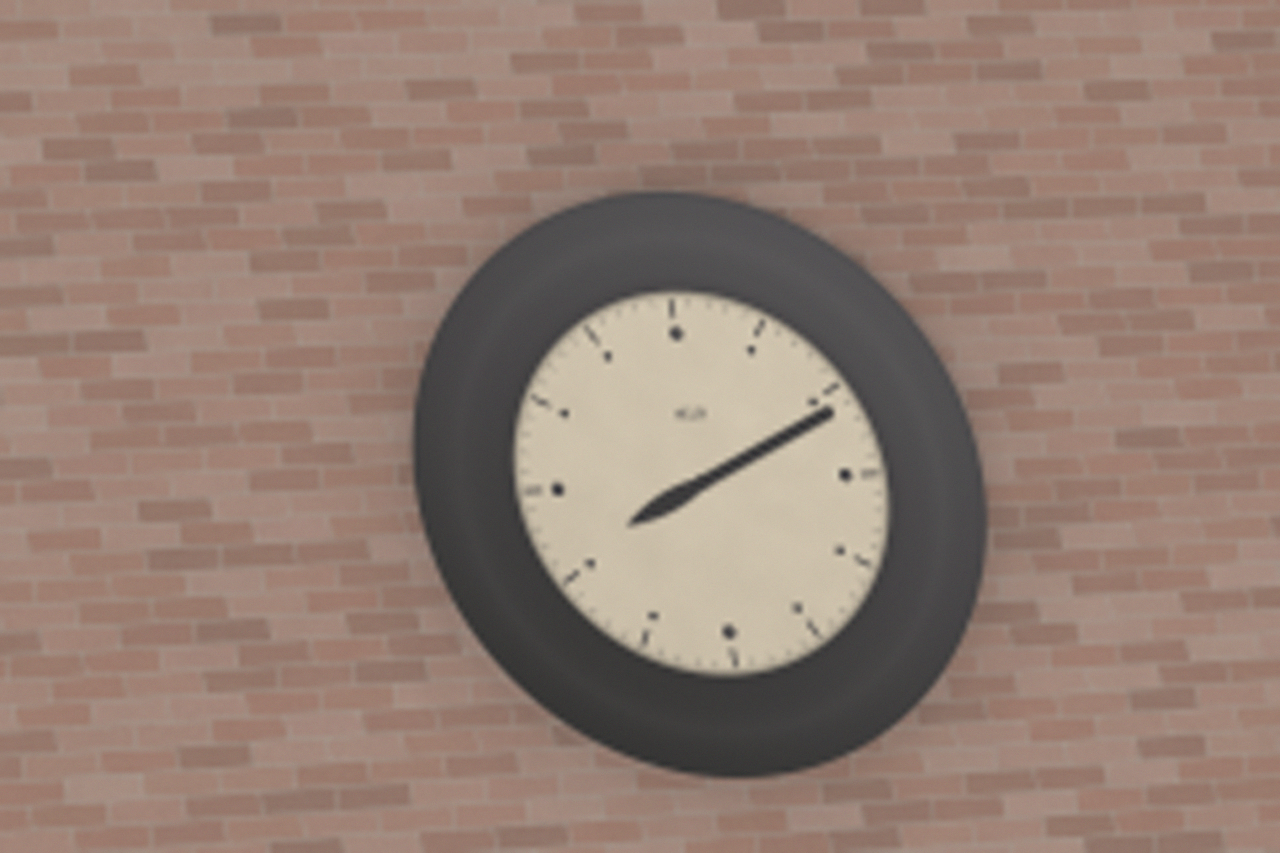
**8:11**
